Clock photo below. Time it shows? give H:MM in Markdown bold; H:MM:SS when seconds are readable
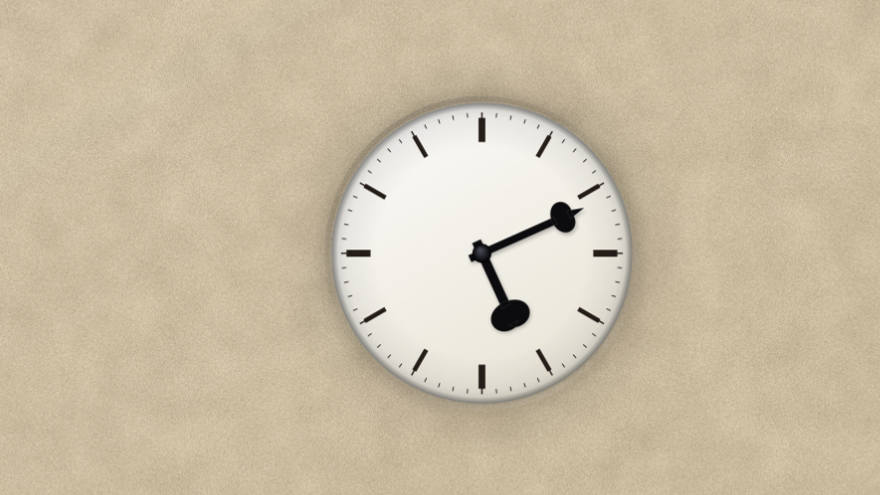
**5:11**
